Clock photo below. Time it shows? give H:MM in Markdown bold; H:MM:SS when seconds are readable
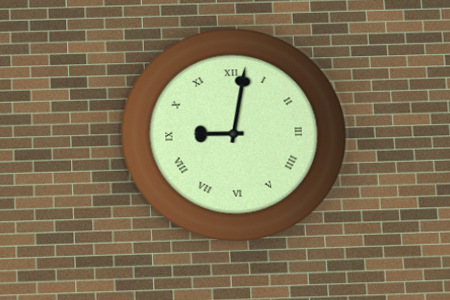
**9:02**
